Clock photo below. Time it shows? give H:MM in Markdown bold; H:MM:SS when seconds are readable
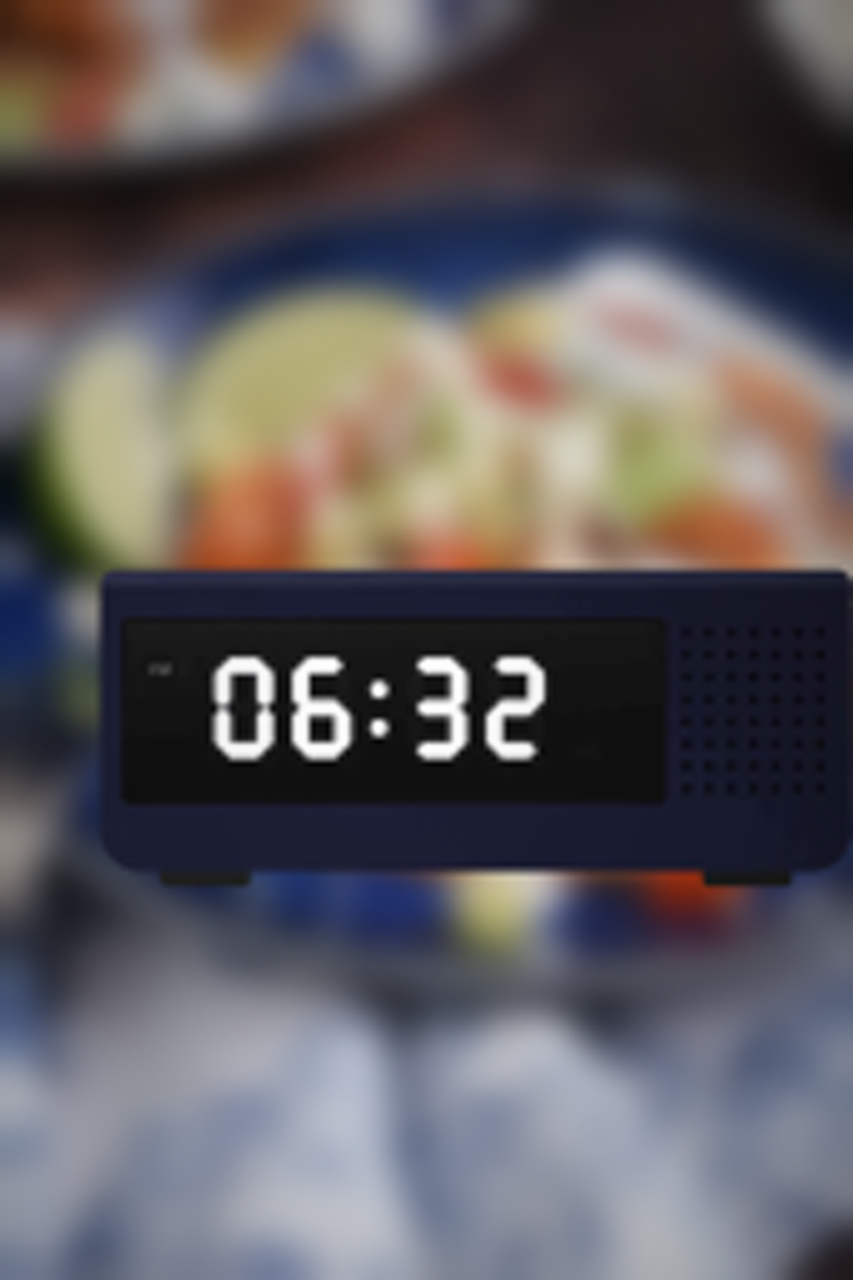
**6:32**
